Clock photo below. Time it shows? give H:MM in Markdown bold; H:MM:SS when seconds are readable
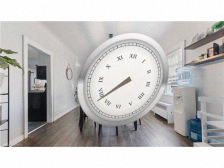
**7:38**
